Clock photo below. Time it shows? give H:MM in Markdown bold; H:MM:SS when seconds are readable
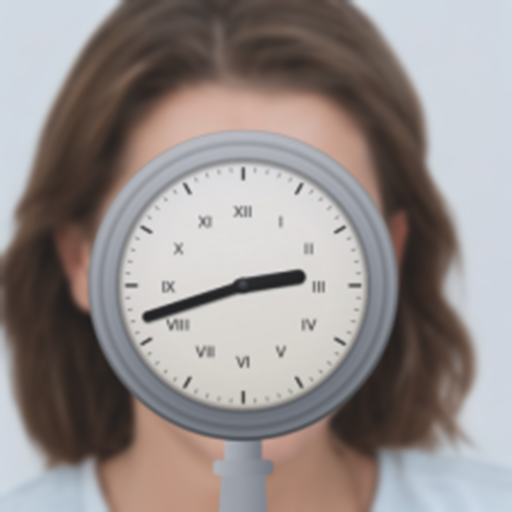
**2:42**
